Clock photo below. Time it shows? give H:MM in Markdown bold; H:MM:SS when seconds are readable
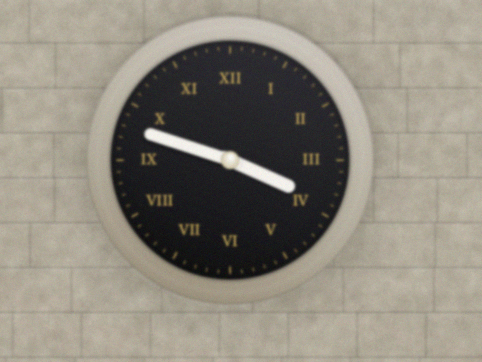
**3:48**
